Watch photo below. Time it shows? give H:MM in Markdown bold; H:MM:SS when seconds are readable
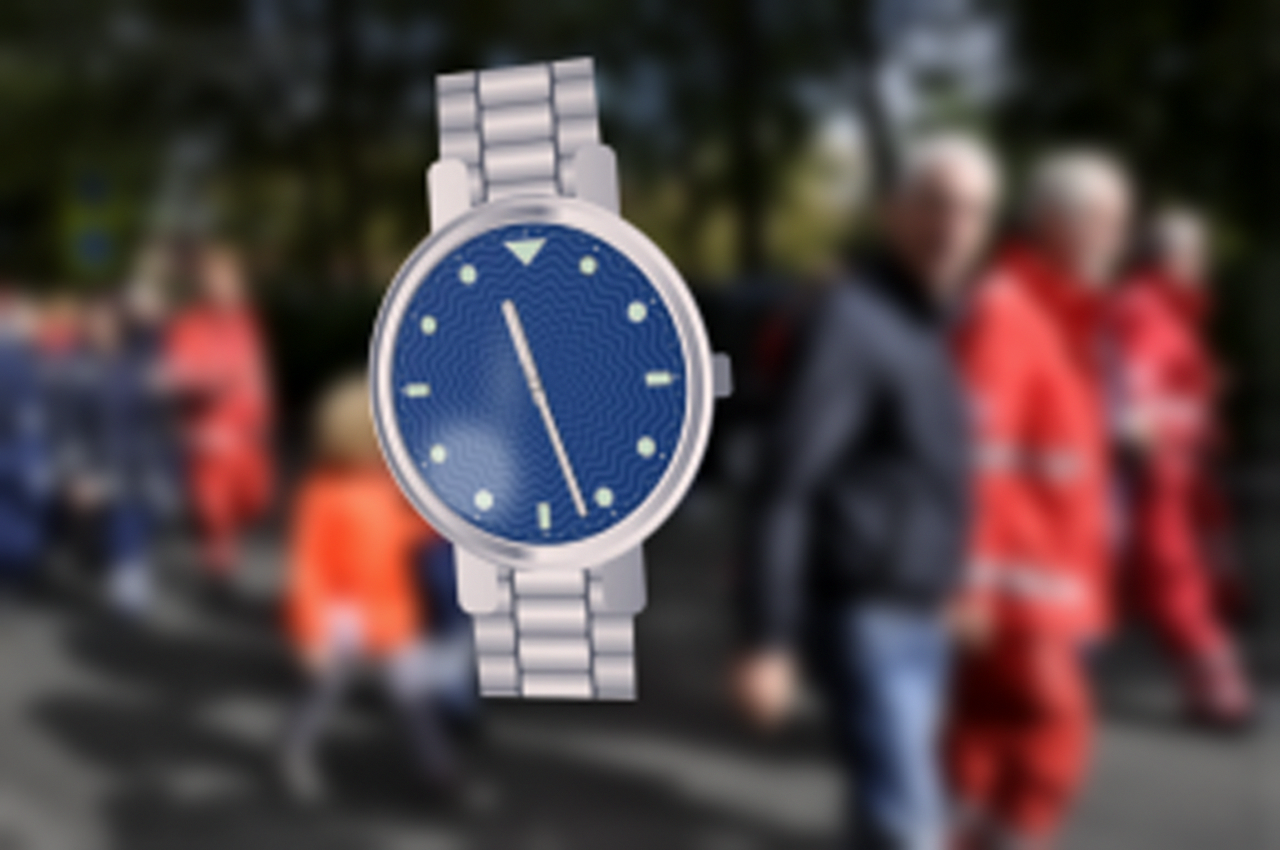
**11:27**
